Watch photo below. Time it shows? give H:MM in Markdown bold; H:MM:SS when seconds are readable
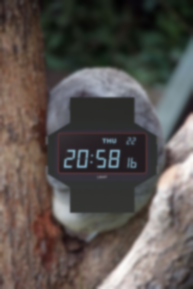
**20:58**
